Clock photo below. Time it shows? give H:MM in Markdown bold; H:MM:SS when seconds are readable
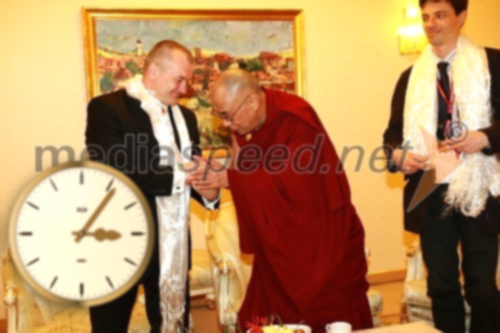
**3:06**
